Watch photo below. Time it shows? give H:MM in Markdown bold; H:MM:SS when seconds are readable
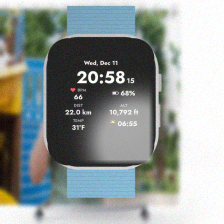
**20:58:15**
